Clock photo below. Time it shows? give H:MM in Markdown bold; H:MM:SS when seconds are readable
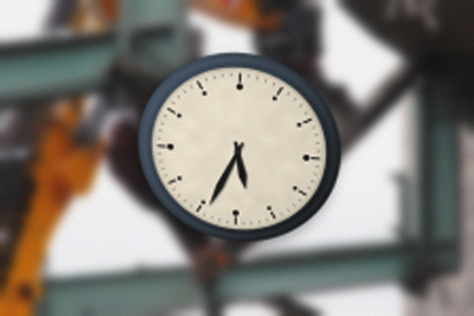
**5:34**
